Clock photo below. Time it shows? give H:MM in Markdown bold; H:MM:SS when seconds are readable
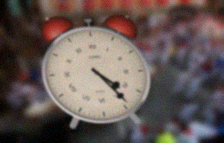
**4:24**
